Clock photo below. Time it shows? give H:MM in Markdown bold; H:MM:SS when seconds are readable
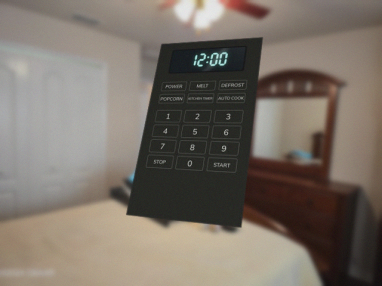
**12:00**
